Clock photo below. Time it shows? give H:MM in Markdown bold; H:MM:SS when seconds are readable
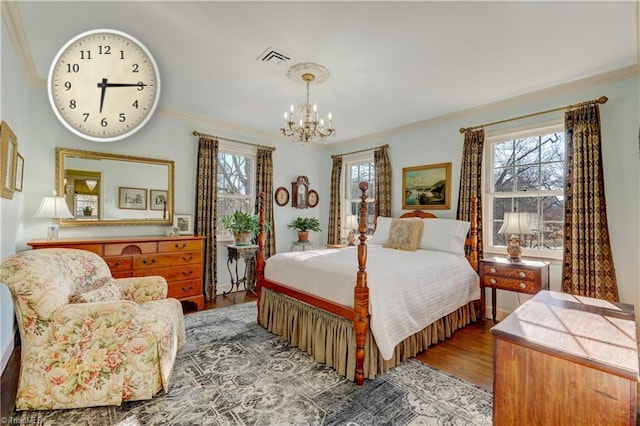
**6:15**
